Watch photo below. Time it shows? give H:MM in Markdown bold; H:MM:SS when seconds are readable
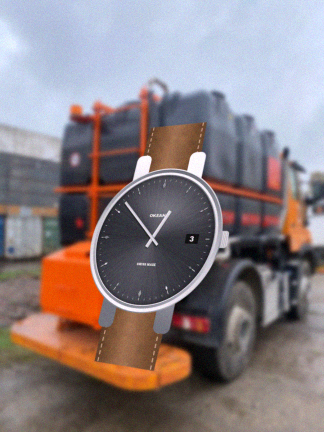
**12:52**
